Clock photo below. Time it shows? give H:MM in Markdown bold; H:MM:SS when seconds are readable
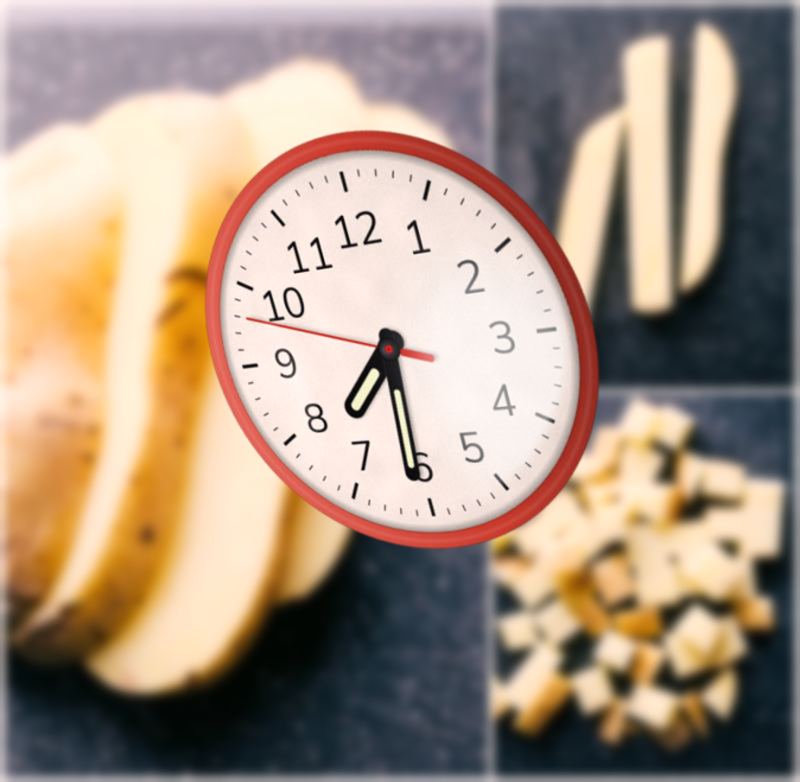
**7:30:48**
